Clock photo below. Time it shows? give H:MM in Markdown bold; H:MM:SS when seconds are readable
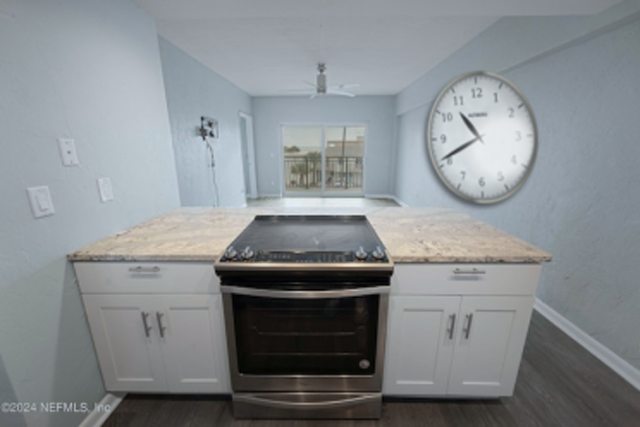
**10:41**
